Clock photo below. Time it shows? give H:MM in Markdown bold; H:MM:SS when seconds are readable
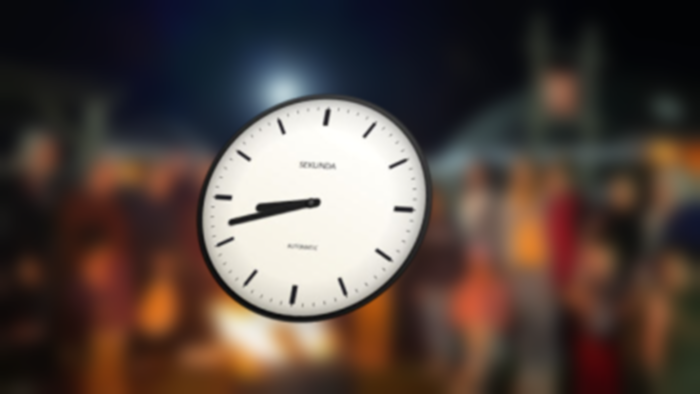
**8:42**
